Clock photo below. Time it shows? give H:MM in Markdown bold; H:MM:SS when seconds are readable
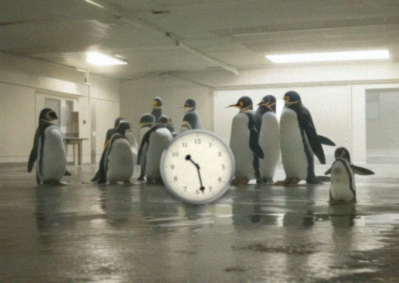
**10:28**
